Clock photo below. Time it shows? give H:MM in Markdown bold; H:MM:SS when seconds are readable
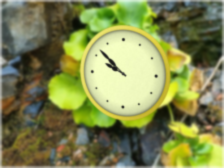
**9:52**
